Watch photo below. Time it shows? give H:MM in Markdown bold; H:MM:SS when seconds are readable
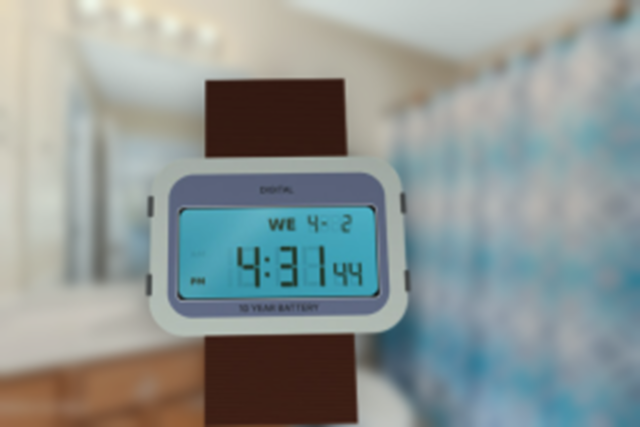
**4:31:44**
